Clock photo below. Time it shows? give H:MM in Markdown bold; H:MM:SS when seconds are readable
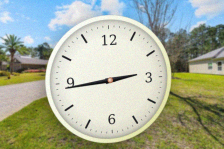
**2:44**
